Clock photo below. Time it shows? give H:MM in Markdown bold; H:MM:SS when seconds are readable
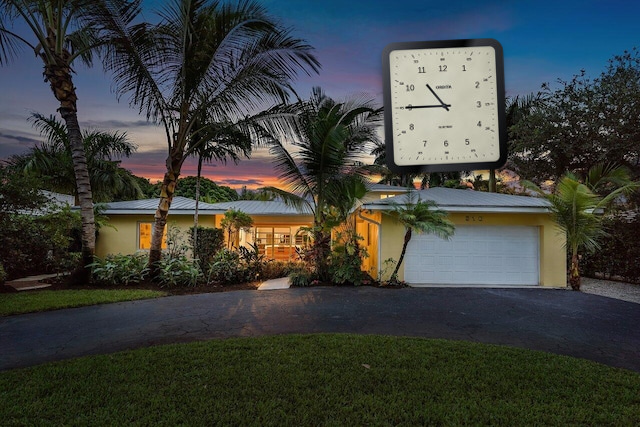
**10:45**
